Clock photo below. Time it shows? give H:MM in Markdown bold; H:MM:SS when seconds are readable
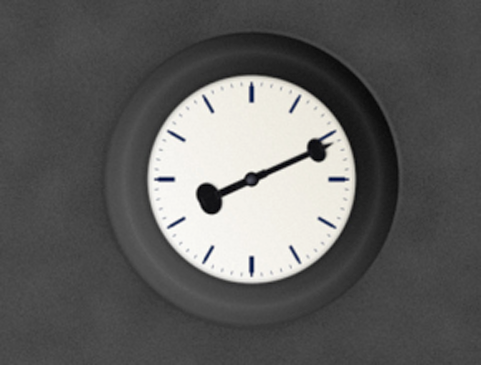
**8:11**
